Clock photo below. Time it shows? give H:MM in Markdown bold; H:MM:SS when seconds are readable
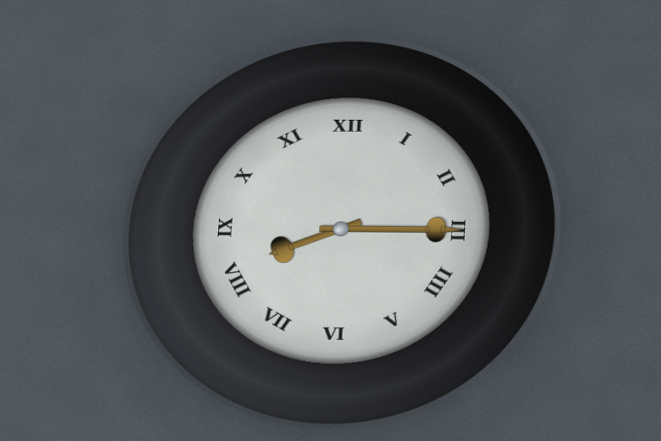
**8:15**
